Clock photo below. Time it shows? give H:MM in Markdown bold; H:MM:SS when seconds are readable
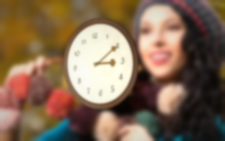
**3:10**
